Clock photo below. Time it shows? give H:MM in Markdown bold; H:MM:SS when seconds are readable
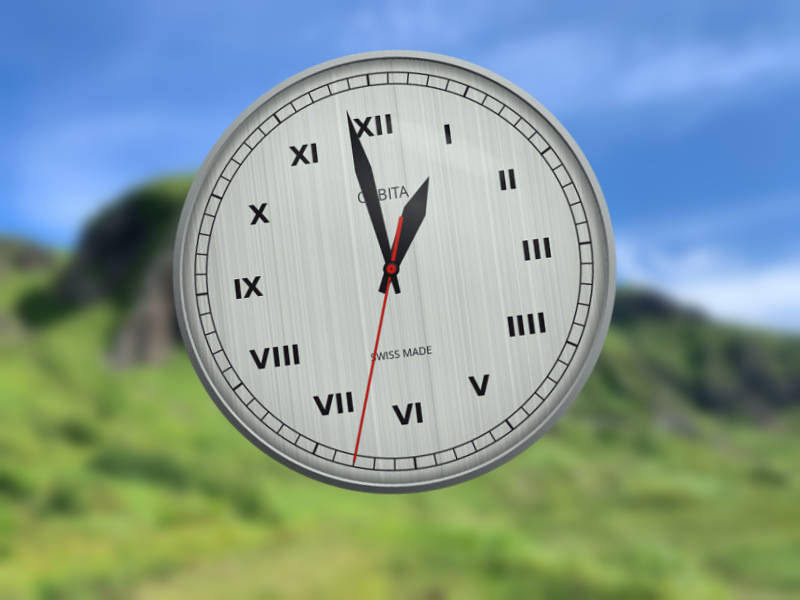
**12:58:33**
